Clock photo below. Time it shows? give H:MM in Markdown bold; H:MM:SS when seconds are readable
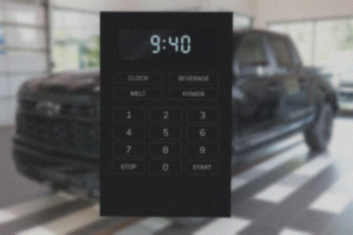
**9:40**
